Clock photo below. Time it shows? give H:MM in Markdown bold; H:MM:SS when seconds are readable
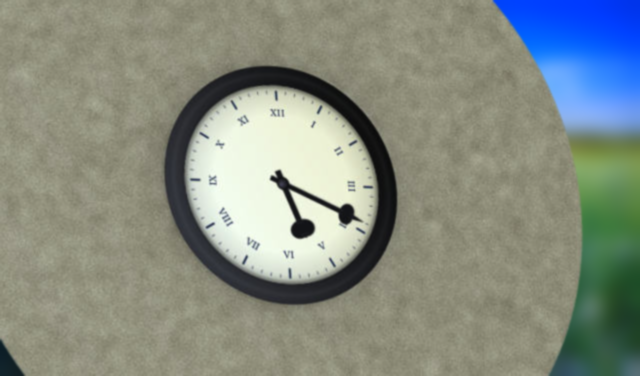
**5:19**
